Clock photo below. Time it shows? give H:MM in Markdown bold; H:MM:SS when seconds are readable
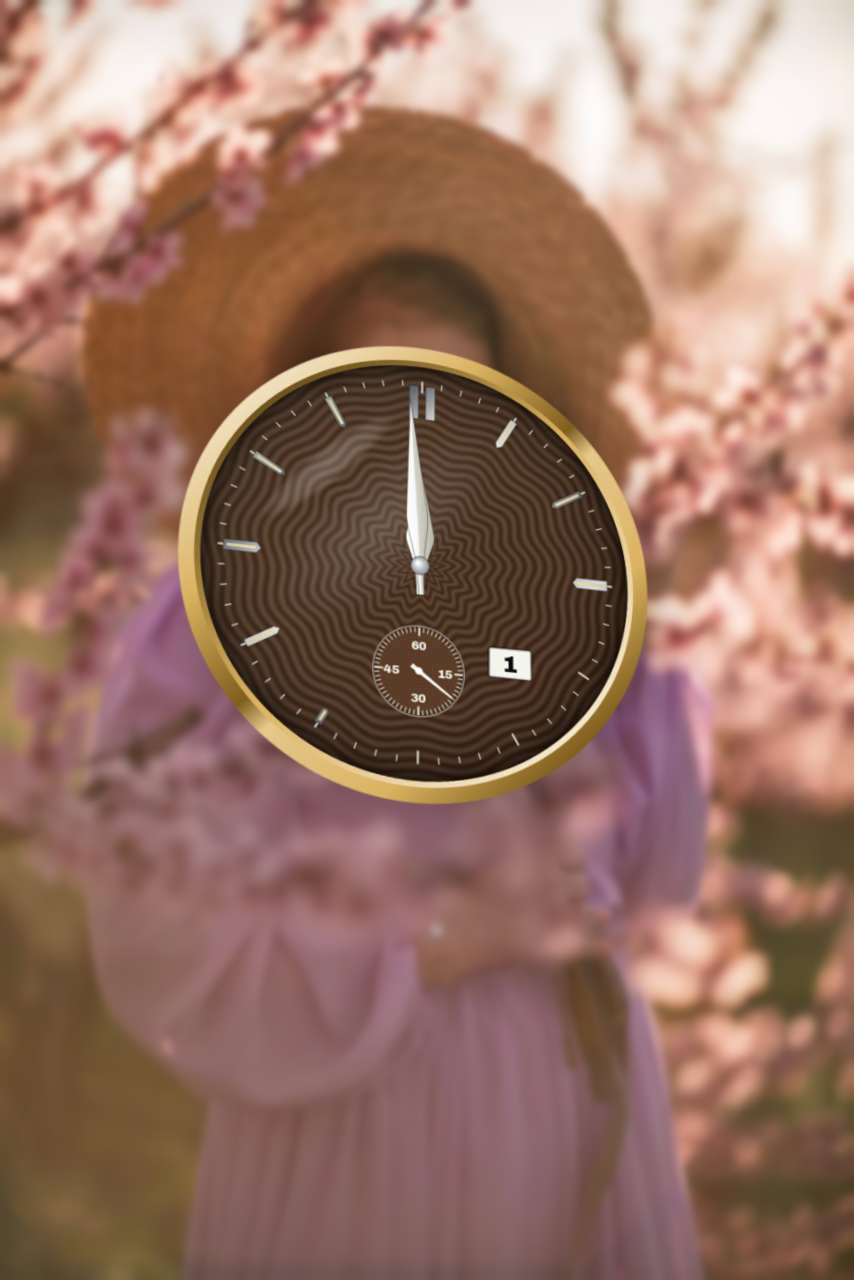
**11:59:21**
